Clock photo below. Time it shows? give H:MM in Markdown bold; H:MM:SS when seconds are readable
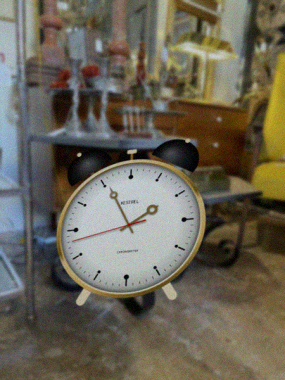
**1:55:43**
